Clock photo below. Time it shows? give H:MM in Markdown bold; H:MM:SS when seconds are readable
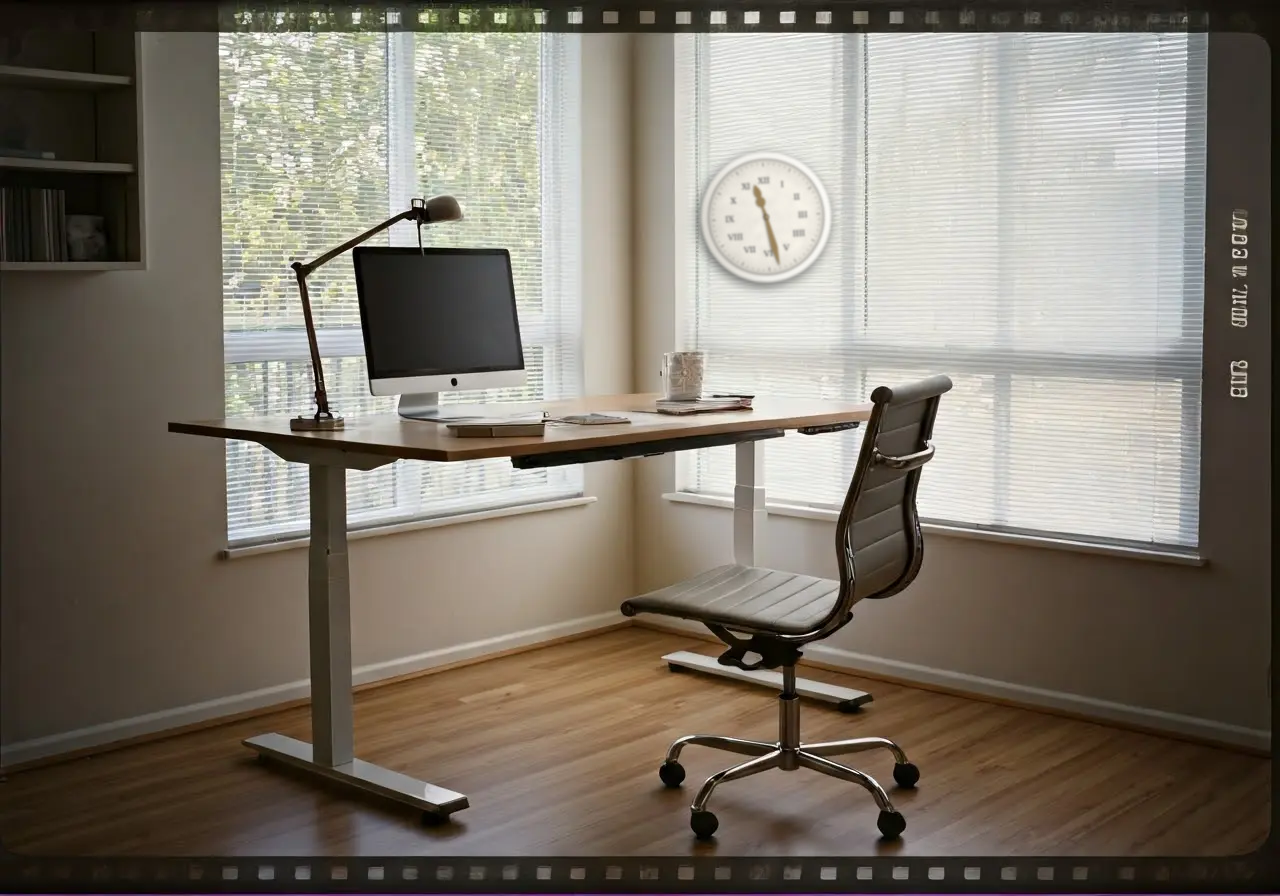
**11:28**
